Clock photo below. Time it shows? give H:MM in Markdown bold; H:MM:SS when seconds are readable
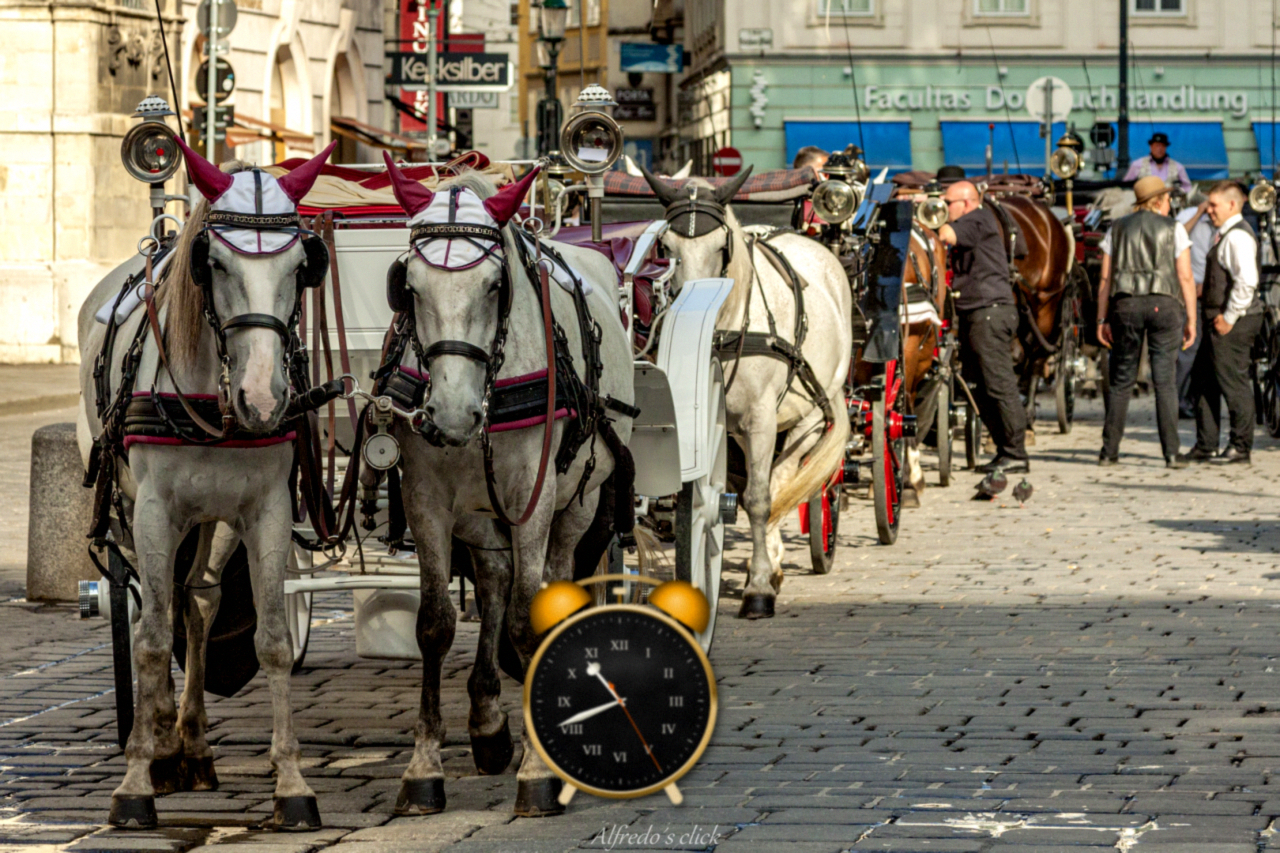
**10:41:25**
